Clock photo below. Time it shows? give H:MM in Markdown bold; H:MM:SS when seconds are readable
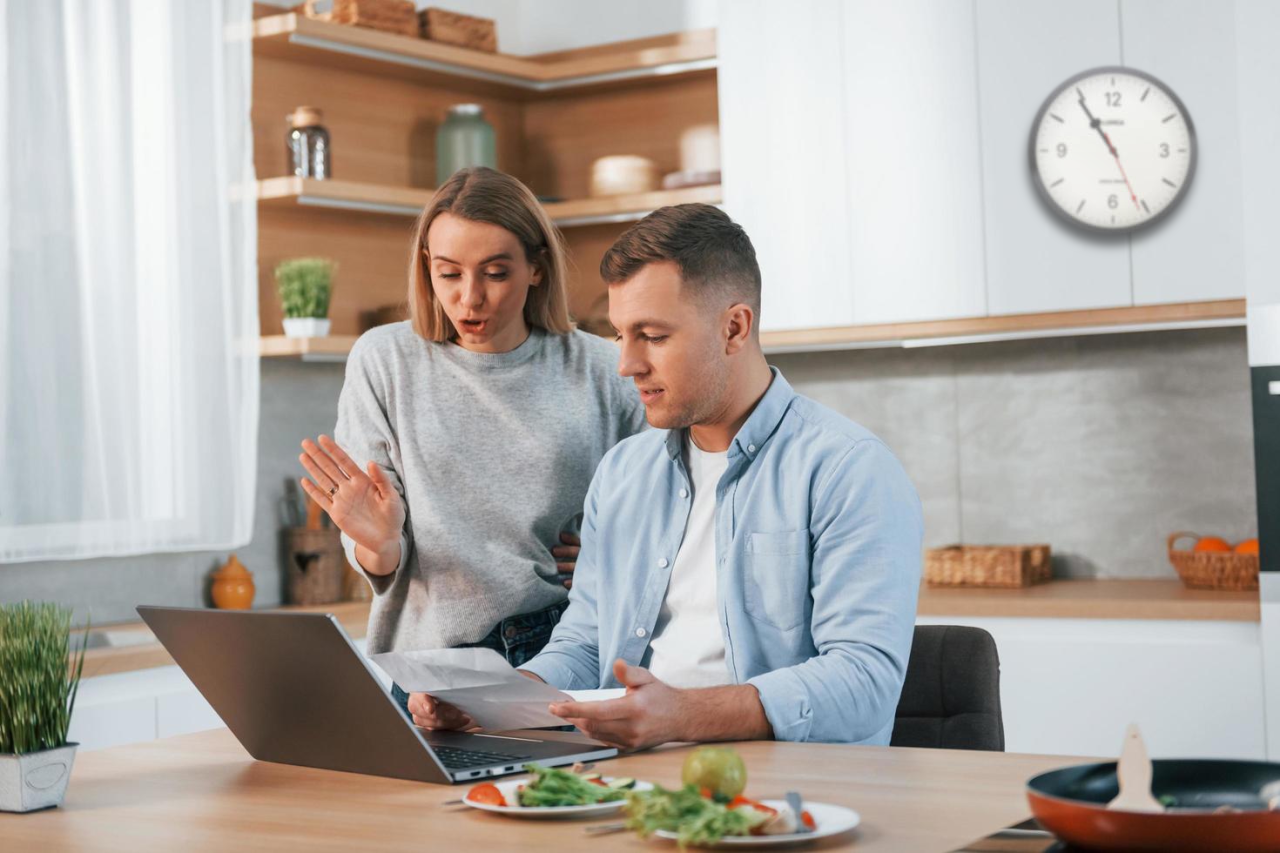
**10:54:26**
